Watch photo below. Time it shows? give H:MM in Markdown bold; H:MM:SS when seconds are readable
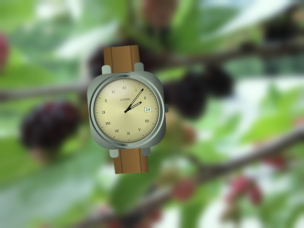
**2:07**
